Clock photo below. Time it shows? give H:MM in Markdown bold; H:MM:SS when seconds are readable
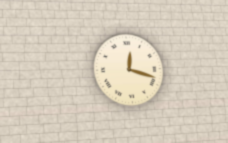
**12:18**
